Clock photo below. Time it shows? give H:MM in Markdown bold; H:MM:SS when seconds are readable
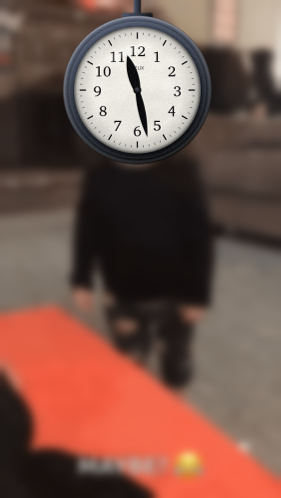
**11:28**
